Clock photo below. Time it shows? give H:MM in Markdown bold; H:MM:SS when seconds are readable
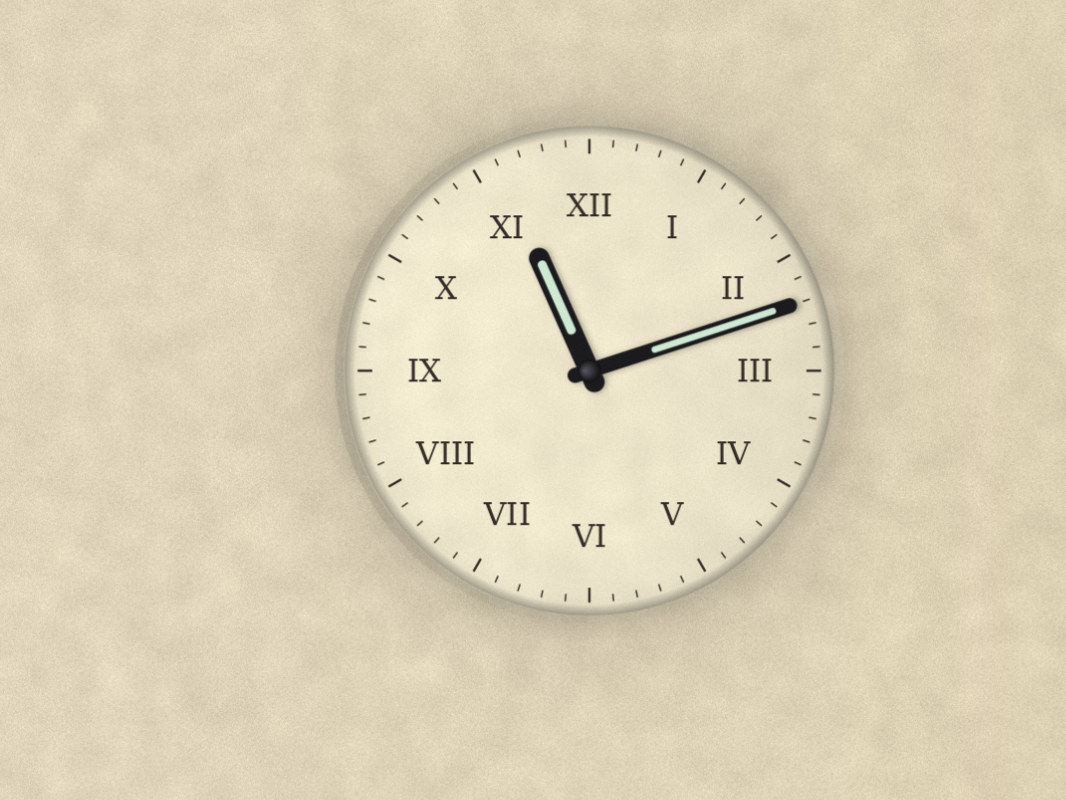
**11:12**
